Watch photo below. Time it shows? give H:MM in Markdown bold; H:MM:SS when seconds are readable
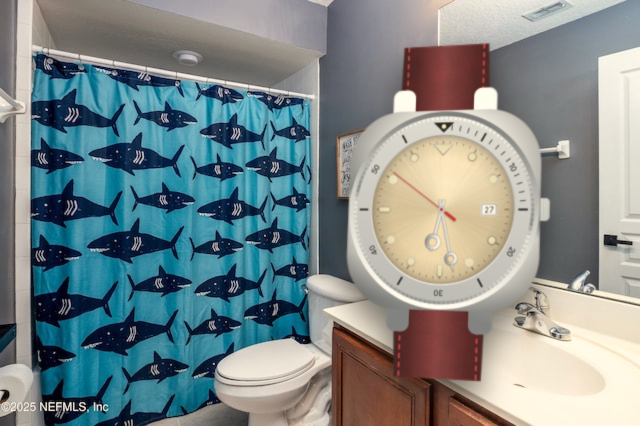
**6:27:51**
